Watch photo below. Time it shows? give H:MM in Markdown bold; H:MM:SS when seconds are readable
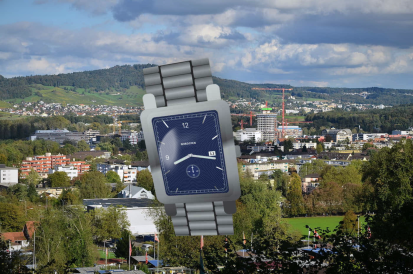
**8:17**
